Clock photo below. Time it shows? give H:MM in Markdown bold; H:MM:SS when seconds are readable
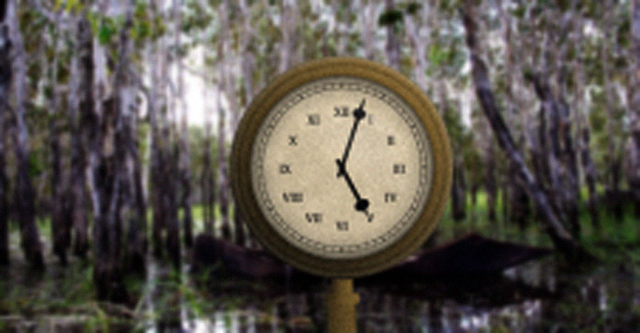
**5:03**
